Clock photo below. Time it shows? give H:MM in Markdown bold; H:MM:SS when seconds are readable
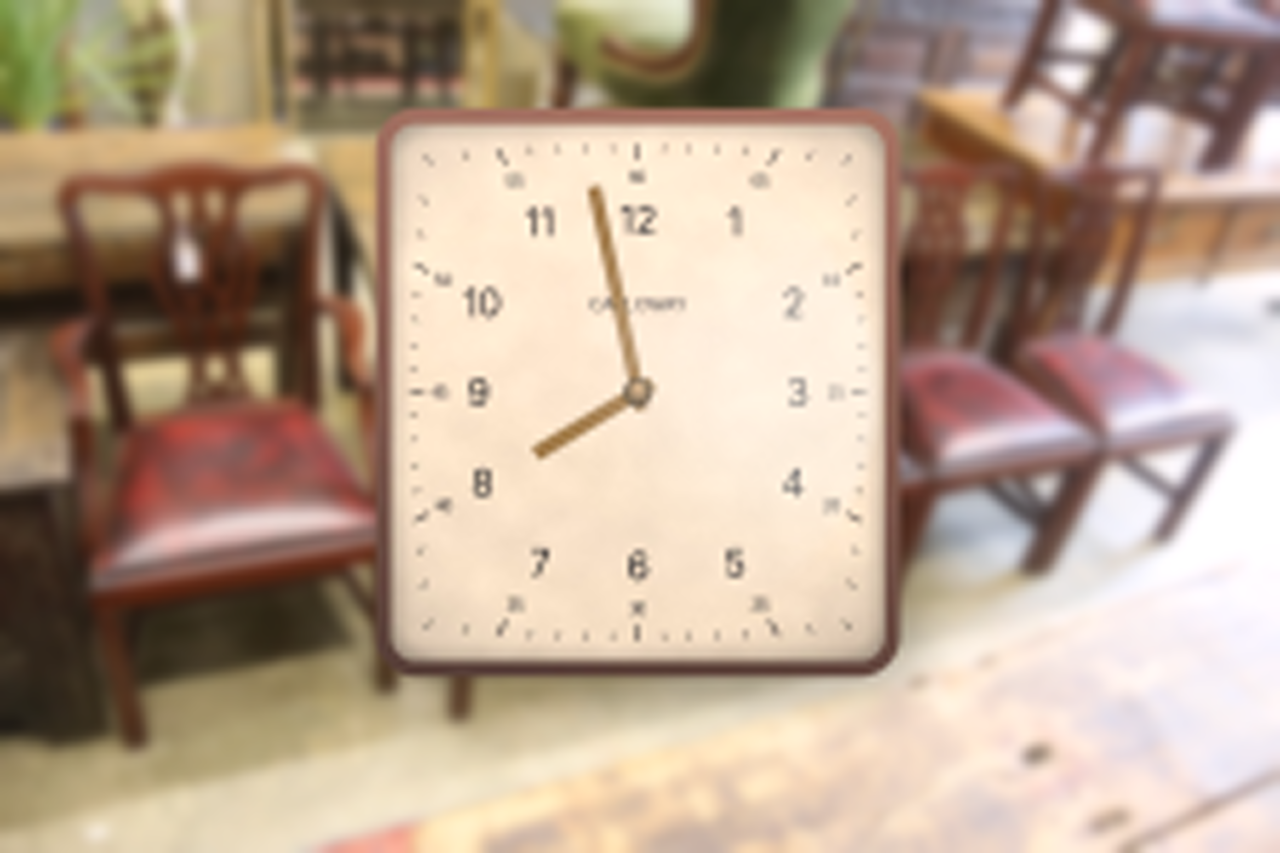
**7:58**
